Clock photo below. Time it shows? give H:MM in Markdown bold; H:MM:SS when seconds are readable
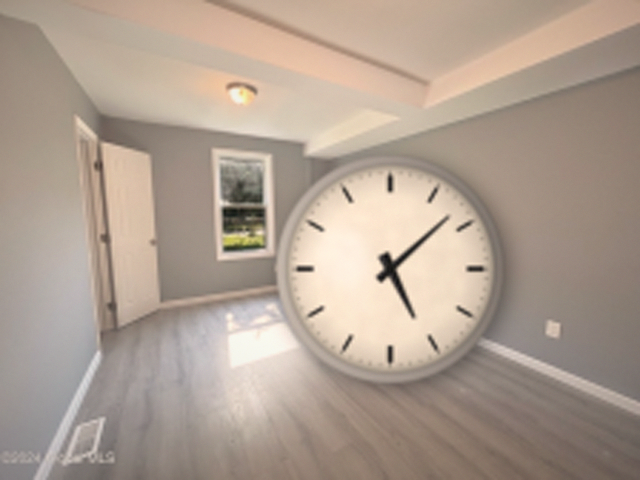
**5:08**
